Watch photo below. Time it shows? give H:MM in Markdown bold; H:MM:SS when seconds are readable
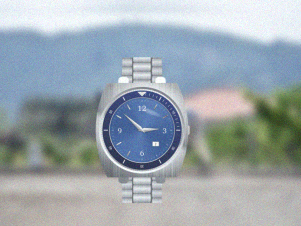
**2:52**
